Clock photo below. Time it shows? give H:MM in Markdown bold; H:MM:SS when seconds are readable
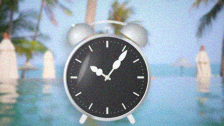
**10:06**
